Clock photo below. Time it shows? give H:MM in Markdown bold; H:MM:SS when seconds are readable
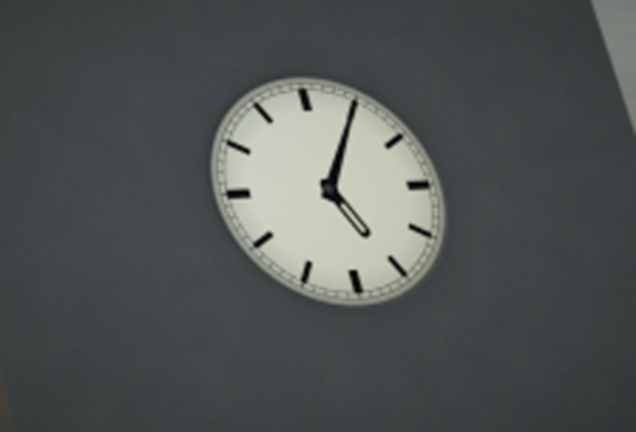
**5:05**
